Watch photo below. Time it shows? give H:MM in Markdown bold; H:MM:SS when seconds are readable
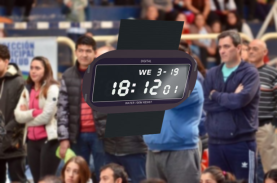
**18:12:01**
